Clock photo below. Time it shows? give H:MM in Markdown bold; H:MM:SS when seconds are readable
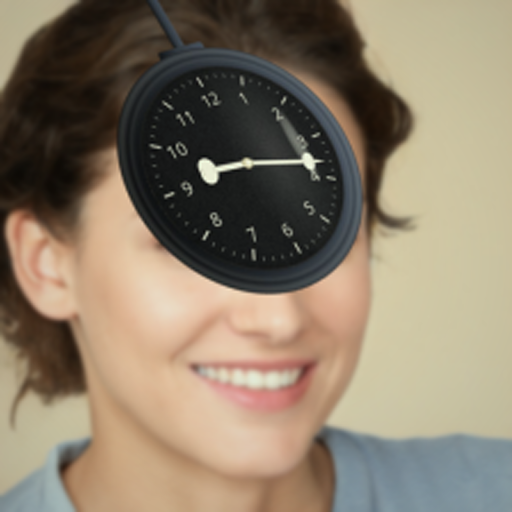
**9:18**
